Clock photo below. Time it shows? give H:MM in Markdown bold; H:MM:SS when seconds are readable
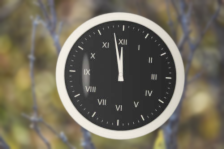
**11:58**
